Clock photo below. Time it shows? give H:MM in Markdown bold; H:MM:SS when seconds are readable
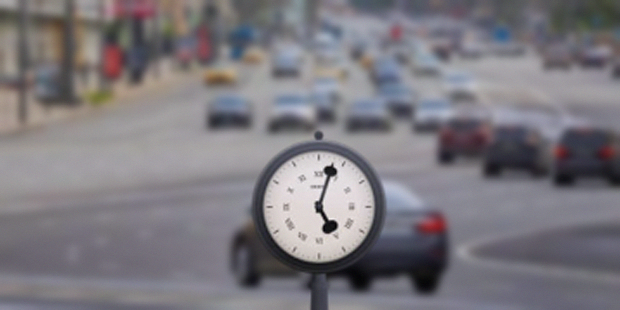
**5:03**
